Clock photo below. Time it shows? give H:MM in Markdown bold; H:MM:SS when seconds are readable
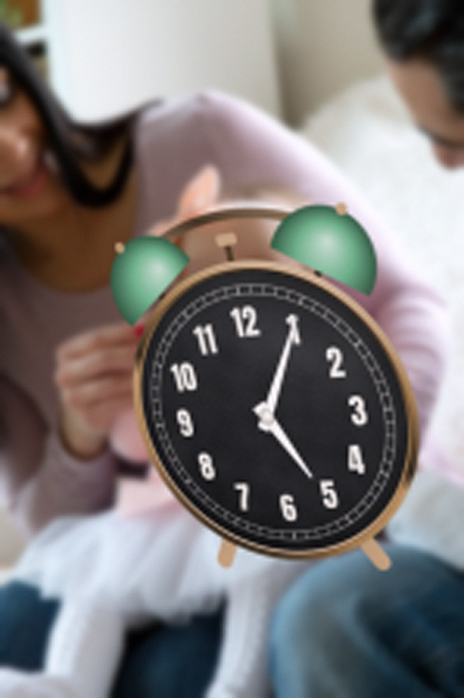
**5:05**
